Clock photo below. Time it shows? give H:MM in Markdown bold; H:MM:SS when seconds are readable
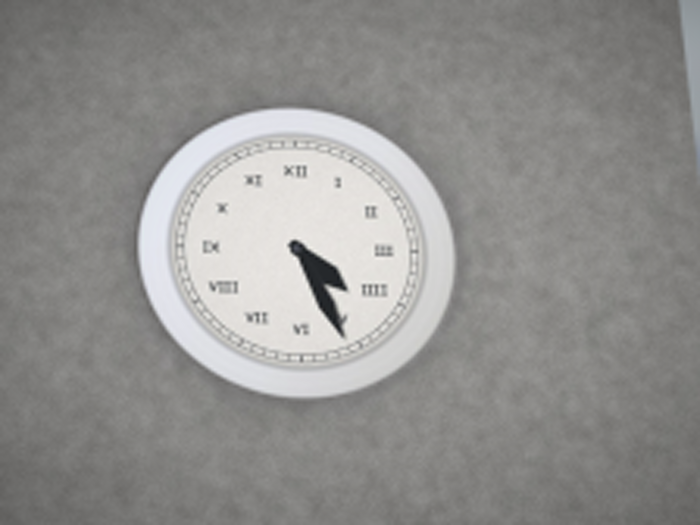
**4:26**
